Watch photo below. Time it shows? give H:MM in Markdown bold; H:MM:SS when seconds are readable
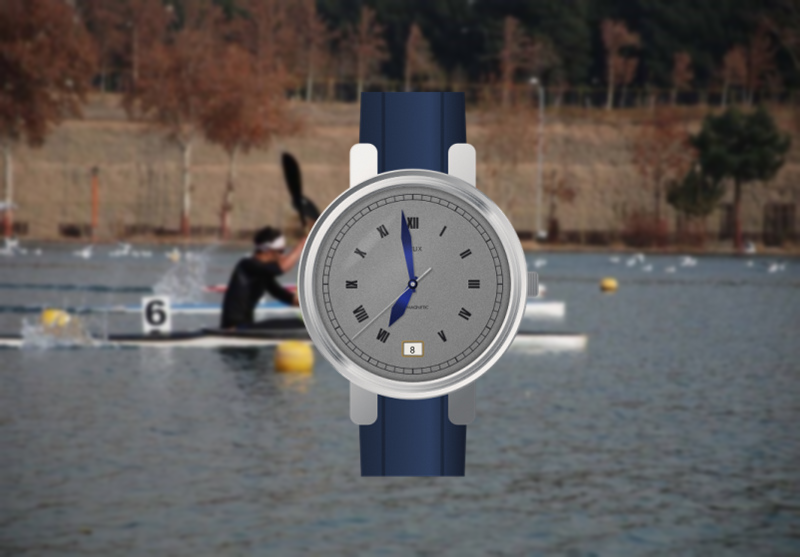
**6:58:38**
